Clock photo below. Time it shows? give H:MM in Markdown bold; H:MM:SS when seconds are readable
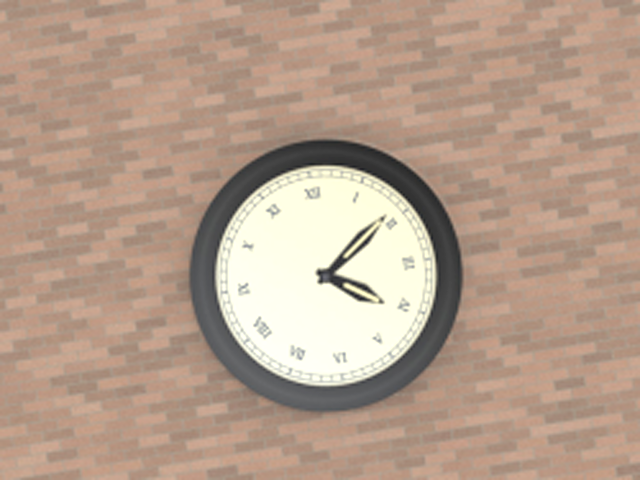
**4:09**
